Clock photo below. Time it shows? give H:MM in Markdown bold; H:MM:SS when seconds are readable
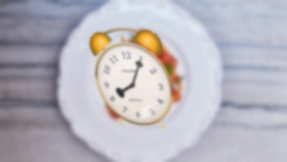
**8:05**
